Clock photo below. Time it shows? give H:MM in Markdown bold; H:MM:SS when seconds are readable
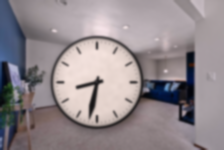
**8:32**
